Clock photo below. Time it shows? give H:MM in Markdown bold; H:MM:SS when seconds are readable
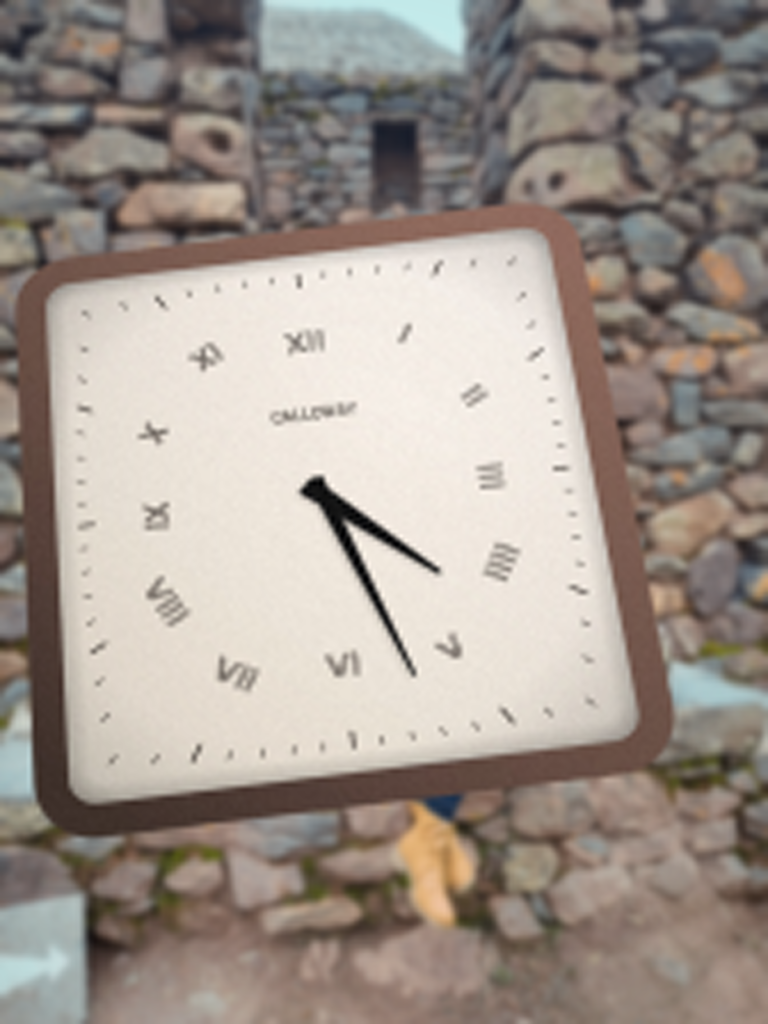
**4:27**
